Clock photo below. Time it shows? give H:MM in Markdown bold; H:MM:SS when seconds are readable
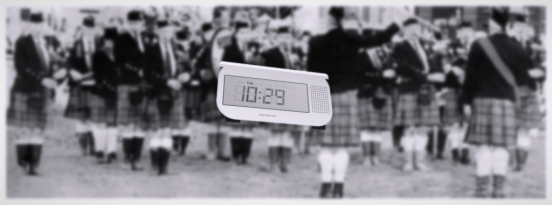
**10:29**
